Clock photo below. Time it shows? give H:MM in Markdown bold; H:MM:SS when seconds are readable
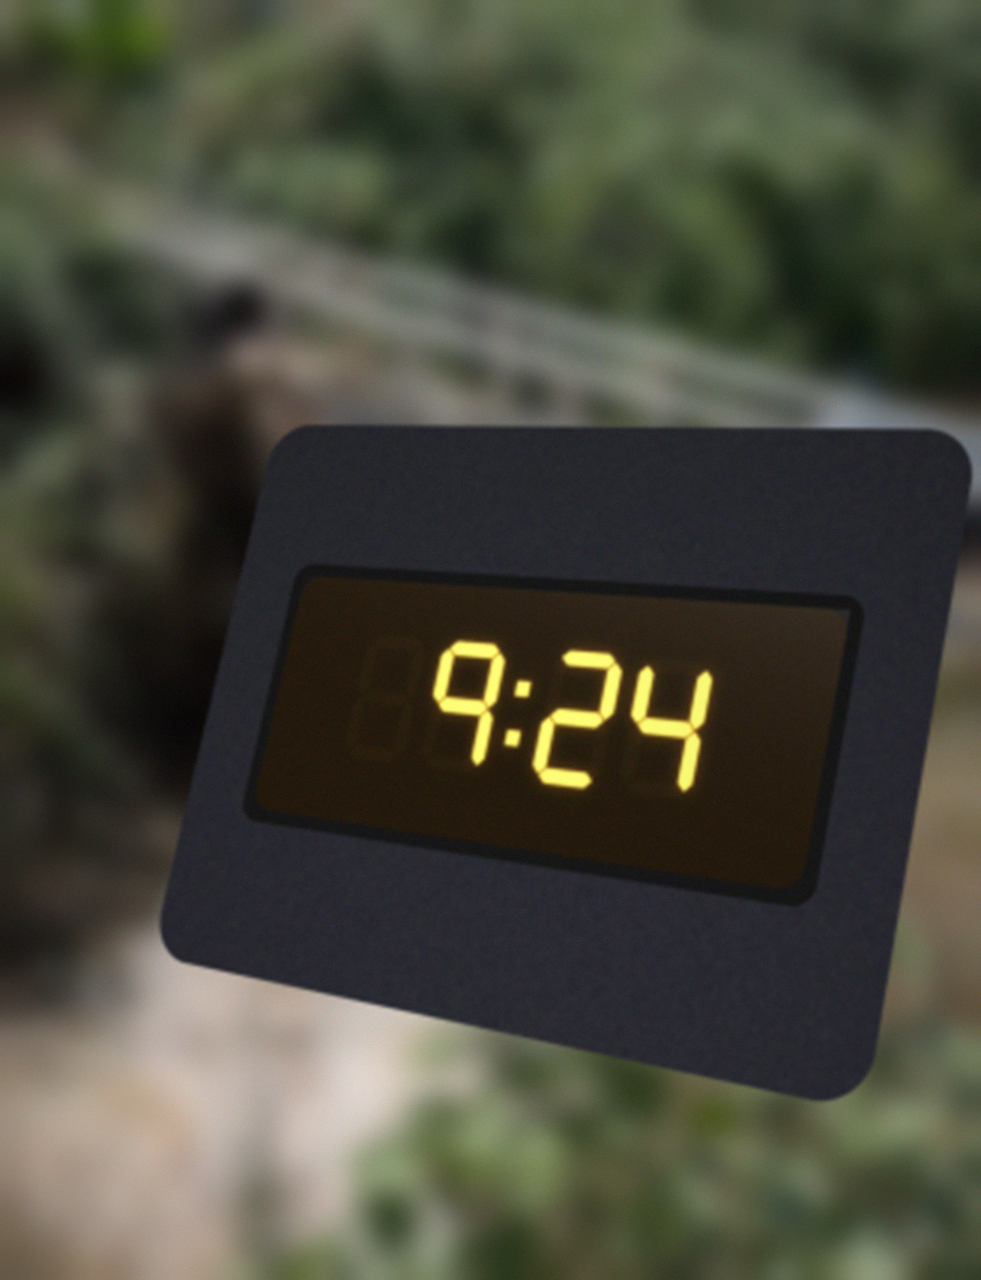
**9:24**
